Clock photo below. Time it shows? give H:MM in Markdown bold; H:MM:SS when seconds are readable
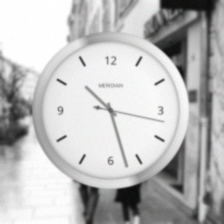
**10:27:17**
